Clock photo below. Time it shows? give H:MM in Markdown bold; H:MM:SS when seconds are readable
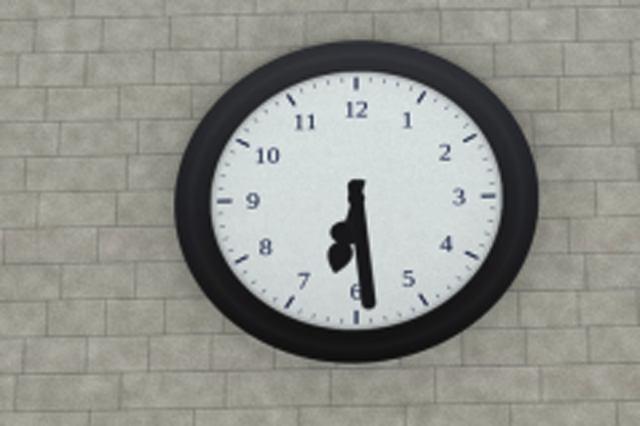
**6:29**
